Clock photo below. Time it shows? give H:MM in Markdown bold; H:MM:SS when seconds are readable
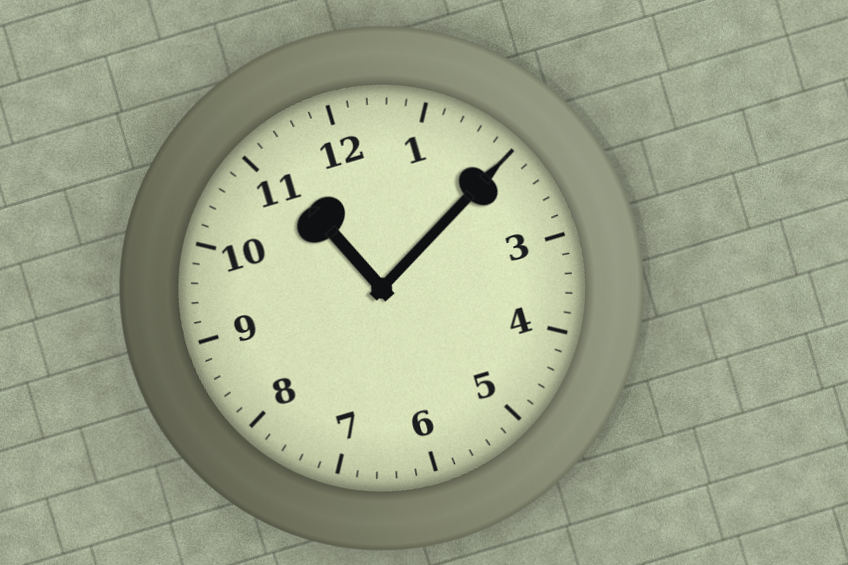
**11:10**
